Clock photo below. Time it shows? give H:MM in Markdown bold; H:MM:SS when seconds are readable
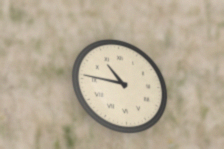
**10:46**
